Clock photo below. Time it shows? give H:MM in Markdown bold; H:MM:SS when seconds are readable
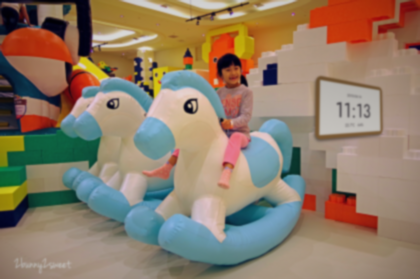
**11:13**
